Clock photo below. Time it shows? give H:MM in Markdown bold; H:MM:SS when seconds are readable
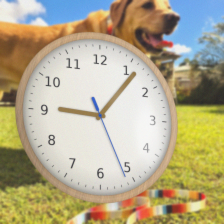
**9:06:26**
